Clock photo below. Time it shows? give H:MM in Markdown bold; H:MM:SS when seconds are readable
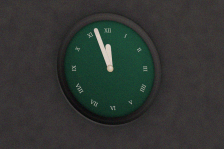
**11:57**
